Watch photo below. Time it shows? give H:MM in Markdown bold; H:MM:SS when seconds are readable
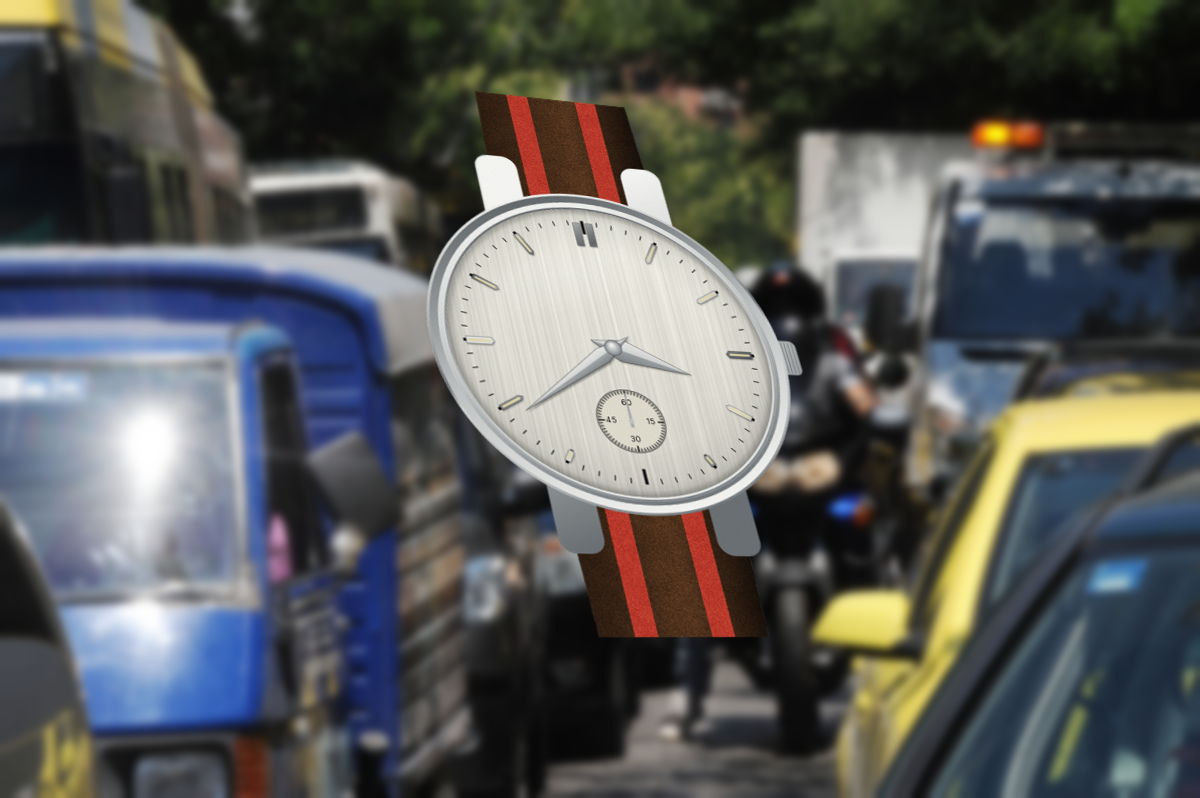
**3:39**
